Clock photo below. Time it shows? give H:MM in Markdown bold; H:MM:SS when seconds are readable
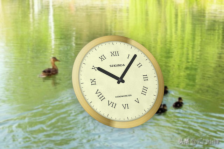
**10:07**
